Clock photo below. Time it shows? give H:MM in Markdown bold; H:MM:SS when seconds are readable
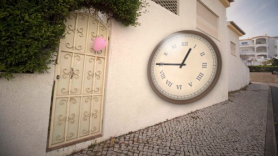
**12:45**
